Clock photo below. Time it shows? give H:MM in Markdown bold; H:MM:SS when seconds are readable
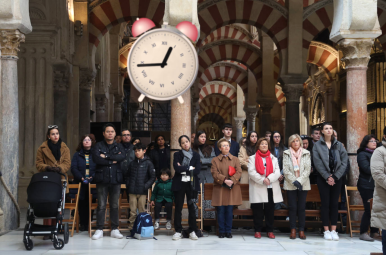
**12:44**
